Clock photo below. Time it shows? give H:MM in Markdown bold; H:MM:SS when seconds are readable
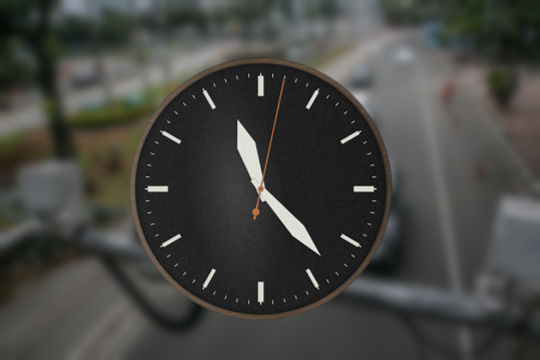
**11:23:02**
